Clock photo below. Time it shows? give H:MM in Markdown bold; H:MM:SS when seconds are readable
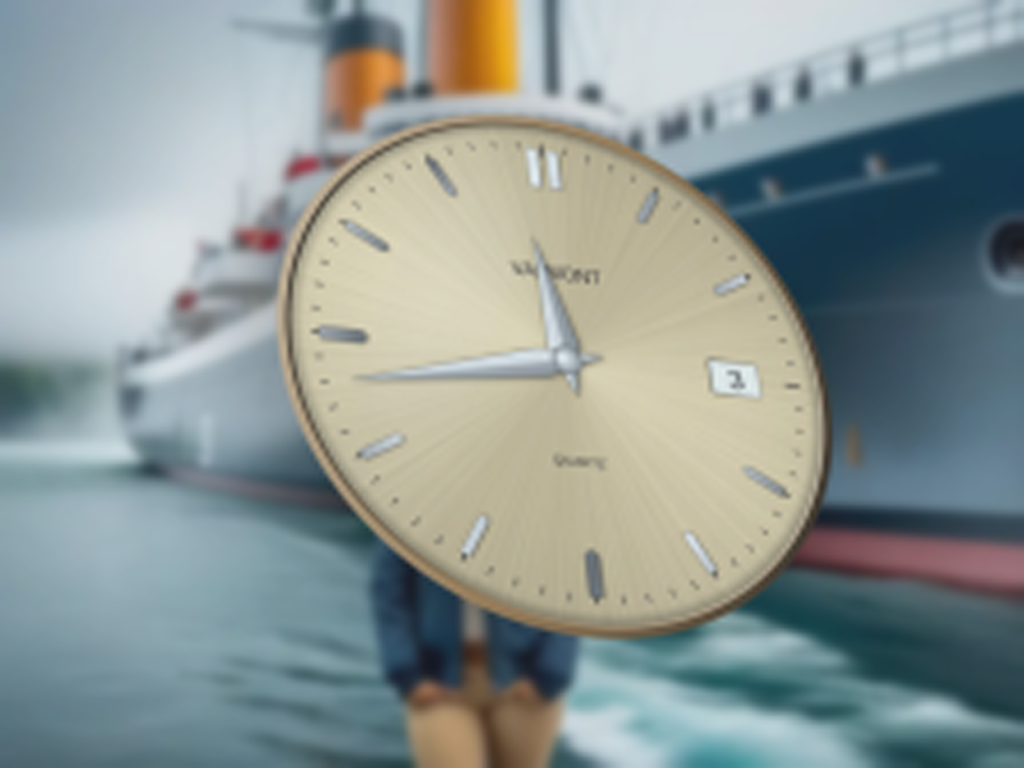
**11:43**
